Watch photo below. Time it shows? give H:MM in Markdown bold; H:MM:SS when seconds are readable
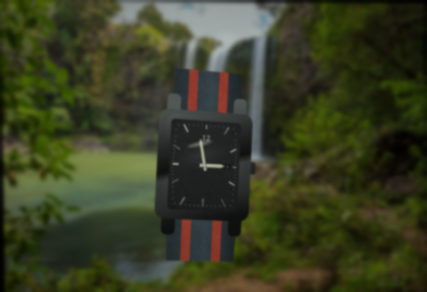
**2:58**
